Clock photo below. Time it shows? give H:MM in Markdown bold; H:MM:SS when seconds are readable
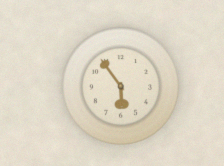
**5:54**
